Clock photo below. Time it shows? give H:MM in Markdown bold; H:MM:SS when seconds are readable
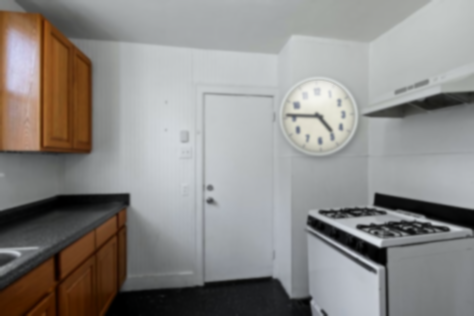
**4:46**
